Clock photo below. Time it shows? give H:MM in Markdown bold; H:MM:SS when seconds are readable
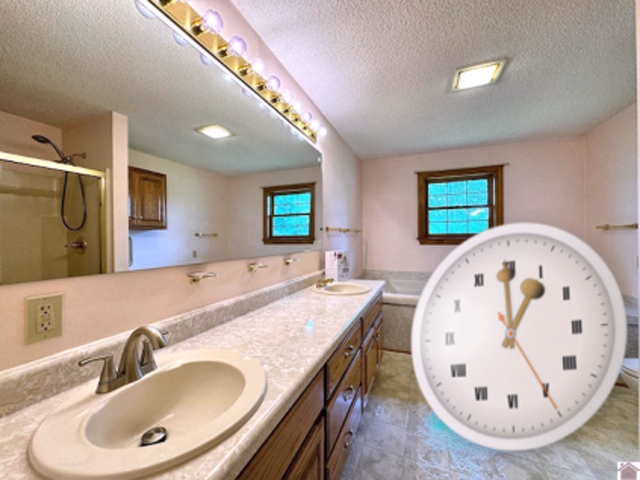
**12:59:25**
